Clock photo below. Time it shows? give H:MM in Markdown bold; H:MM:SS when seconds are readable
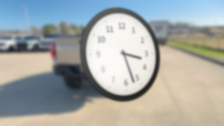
**3:27**
